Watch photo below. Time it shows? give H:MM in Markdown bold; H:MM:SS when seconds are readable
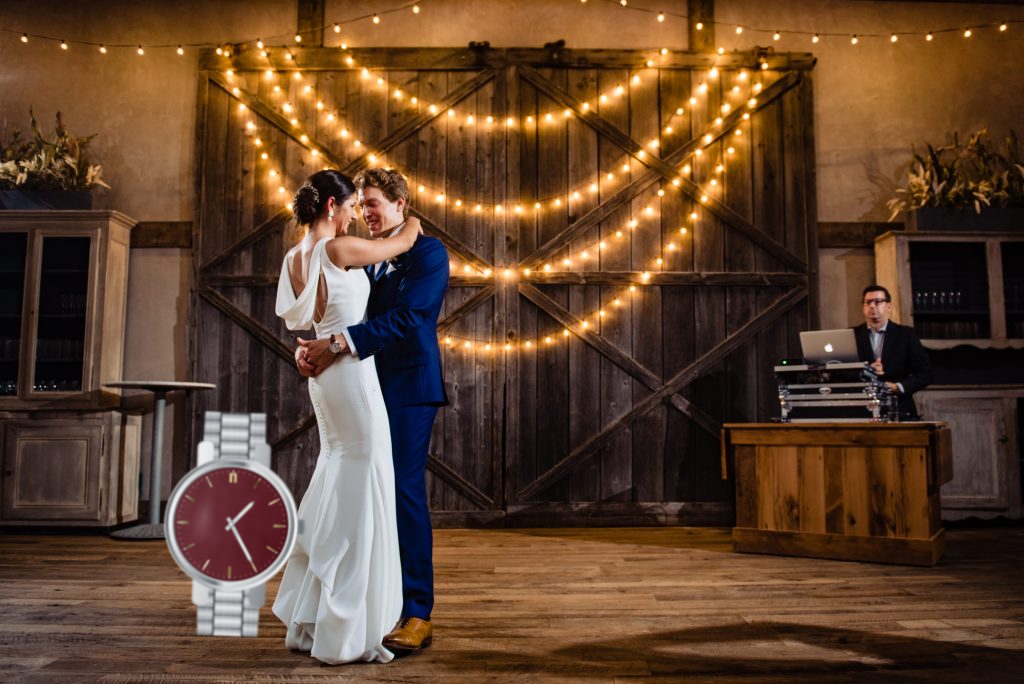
**1:25**
